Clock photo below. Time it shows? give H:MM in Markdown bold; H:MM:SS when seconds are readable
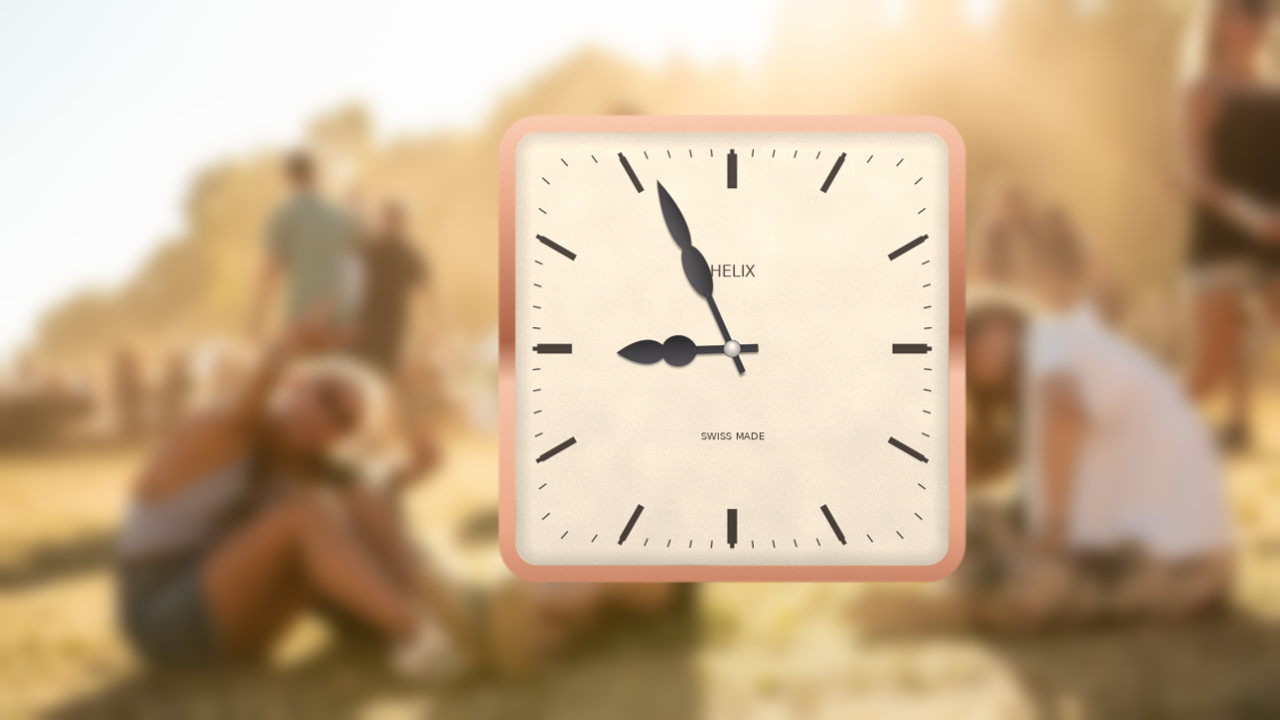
**8:56**
